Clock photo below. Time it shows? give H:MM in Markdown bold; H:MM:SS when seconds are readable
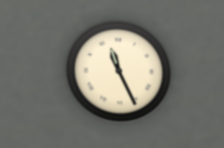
**11:26**
